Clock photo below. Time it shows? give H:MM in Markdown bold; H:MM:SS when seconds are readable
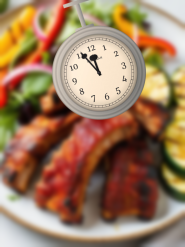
**11:56**
